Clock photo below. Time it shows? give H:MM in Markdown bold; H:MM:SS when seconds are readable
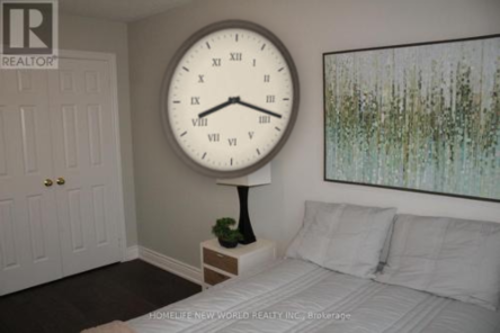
**8:18**
